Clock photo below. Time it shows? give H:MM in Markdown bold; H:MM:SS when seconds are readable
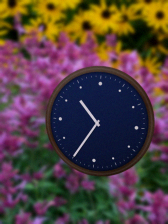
**10:35**
